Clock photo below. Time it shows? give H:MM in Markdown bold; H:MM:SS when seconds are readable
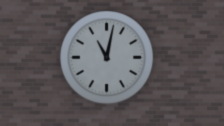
**11:02**
